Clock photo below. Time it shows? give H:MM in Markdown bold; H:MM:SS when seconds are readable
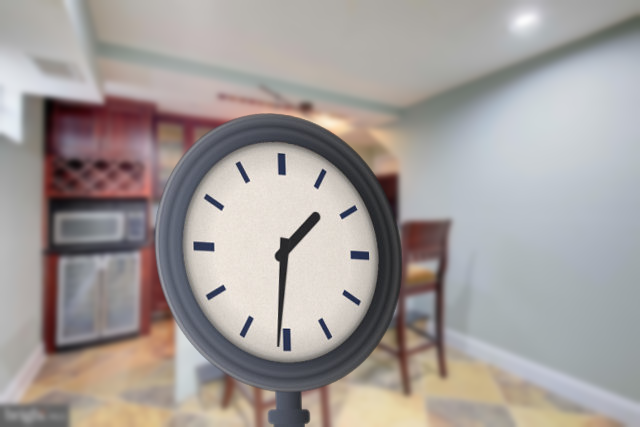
**1:31**
